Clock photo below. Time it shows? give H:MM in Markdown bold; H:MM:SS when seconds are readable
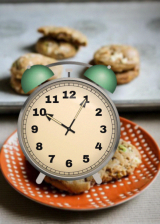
**10:05**
